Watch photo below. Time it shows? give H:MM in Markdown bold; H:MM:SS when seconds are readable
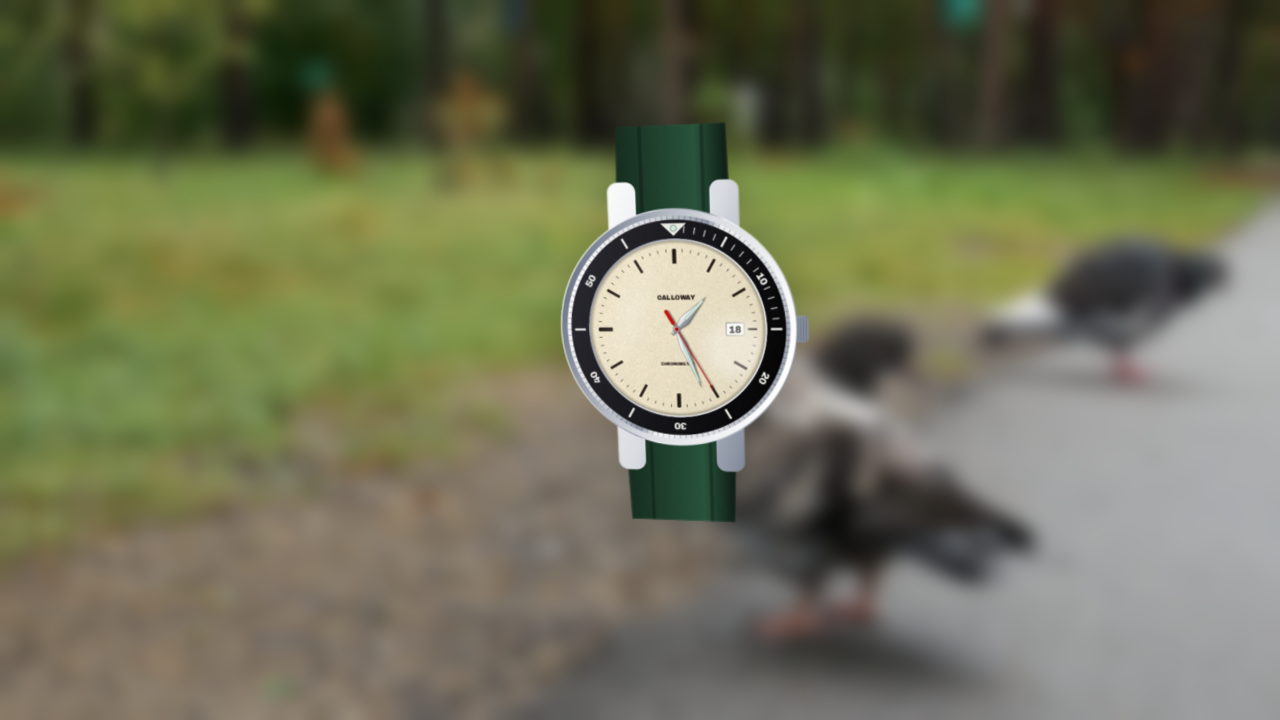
**1:26:25**
